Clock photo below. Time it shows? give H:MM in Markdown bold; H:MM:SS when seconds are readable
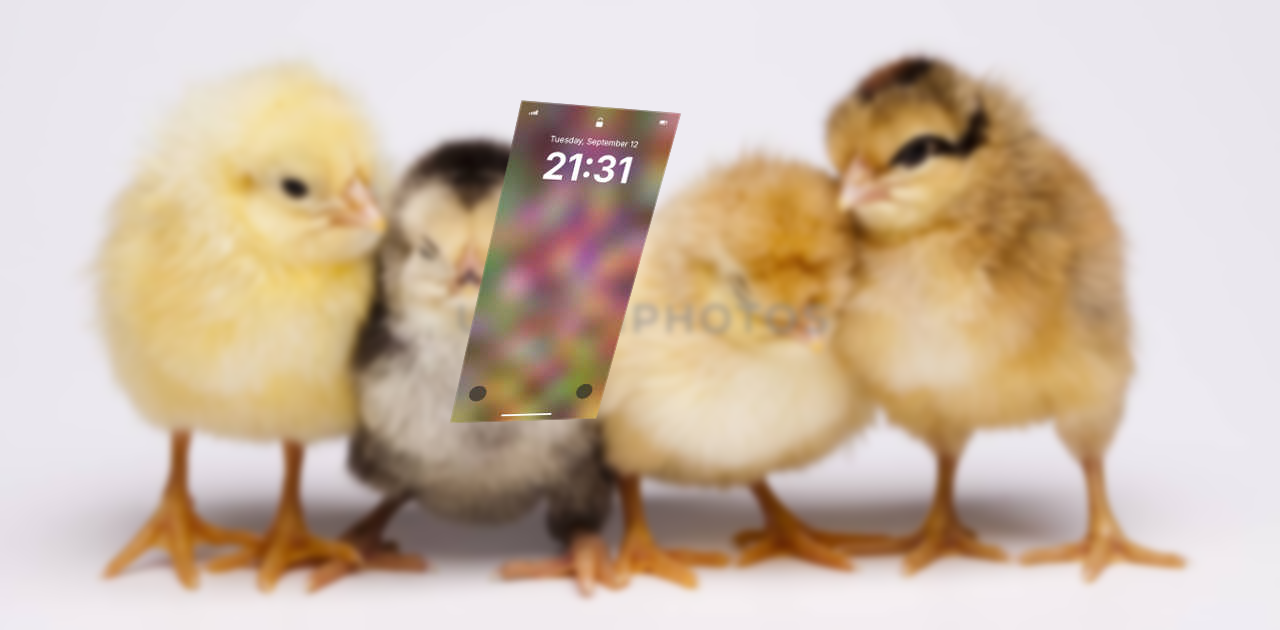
**21:31**
